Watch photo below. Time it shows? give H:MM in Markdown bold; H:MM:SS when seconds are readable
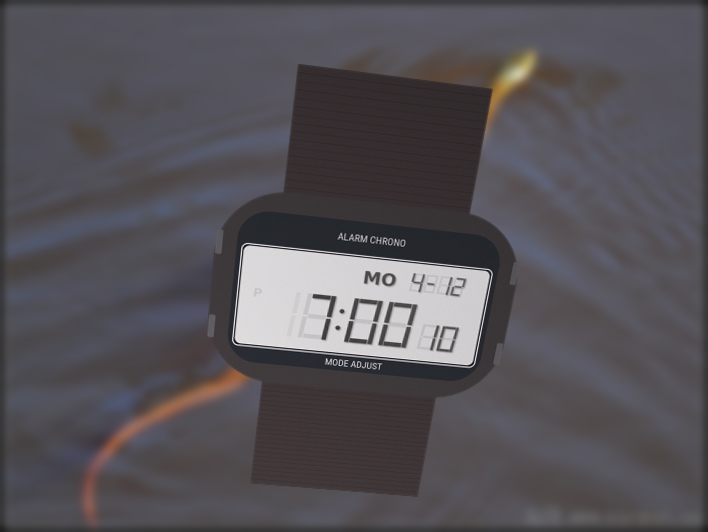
**7:00:10**
